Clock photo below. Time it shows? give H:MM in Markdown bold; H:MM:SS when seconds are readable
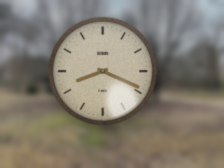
**8:19**
